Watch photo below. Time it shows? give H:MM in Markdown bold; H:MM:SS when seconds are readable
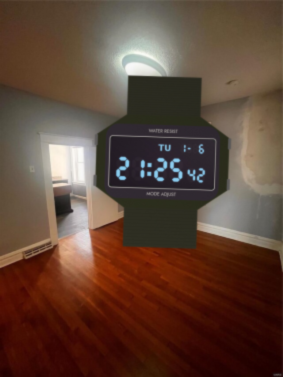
**21:25:42**
